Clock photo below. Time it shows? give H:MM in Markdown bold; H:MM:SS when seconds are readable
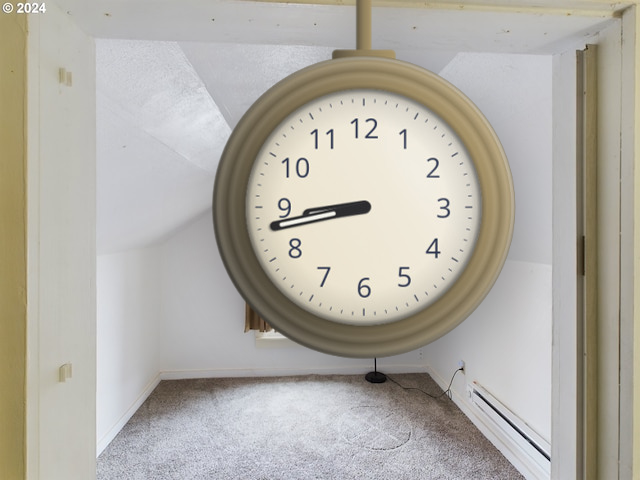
**8:43**
